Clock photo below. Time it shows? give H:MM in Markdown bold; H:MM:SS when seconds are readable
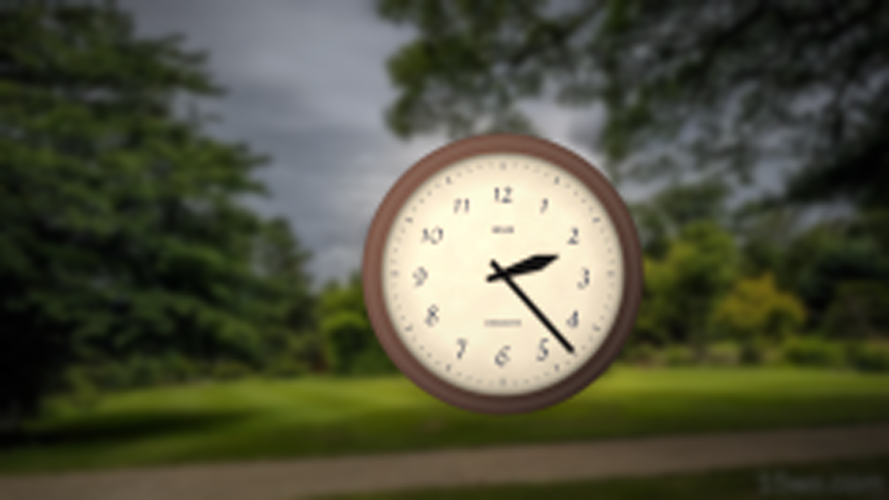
**2:23**
